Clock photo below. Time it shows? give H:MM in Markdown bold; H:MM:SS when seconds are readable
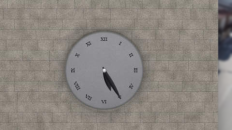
**5:25**
